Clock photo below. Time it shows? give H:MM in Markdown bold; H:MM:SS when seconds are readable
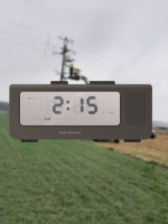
**2:15**
